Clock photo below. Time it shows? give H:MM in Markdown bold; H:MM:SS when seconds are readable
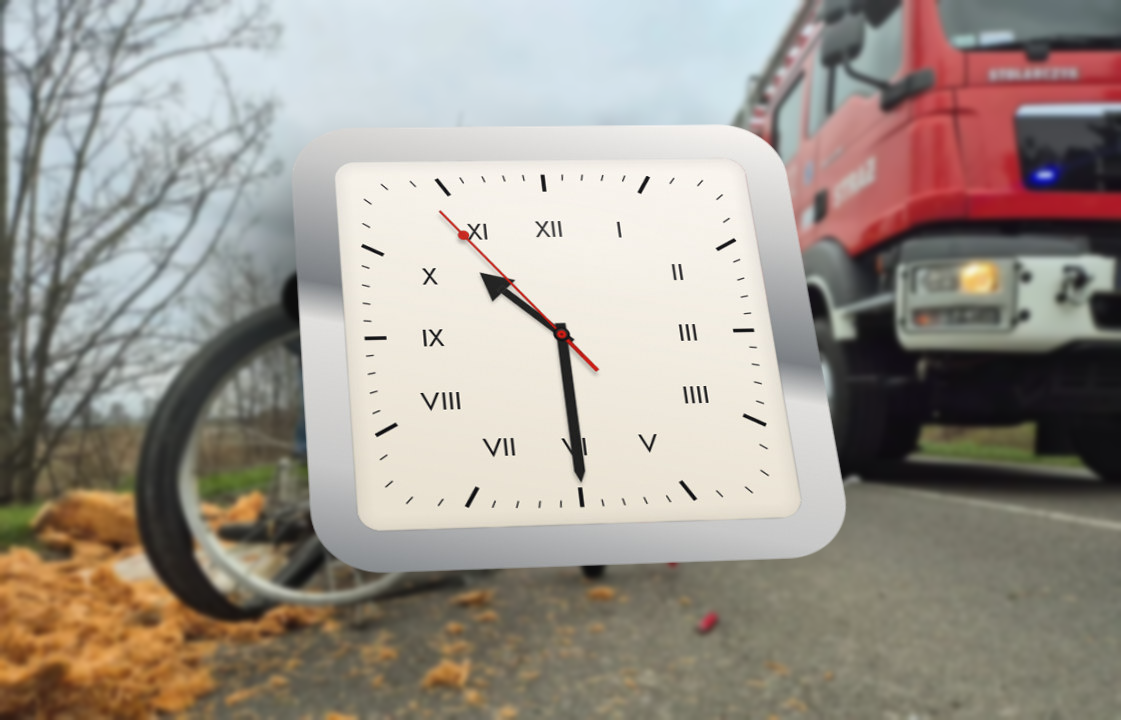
**10:29:54**
